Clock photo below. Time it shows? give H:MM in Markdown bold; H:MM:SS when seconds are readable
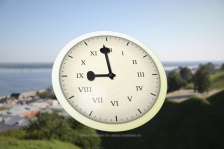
**8:59**
